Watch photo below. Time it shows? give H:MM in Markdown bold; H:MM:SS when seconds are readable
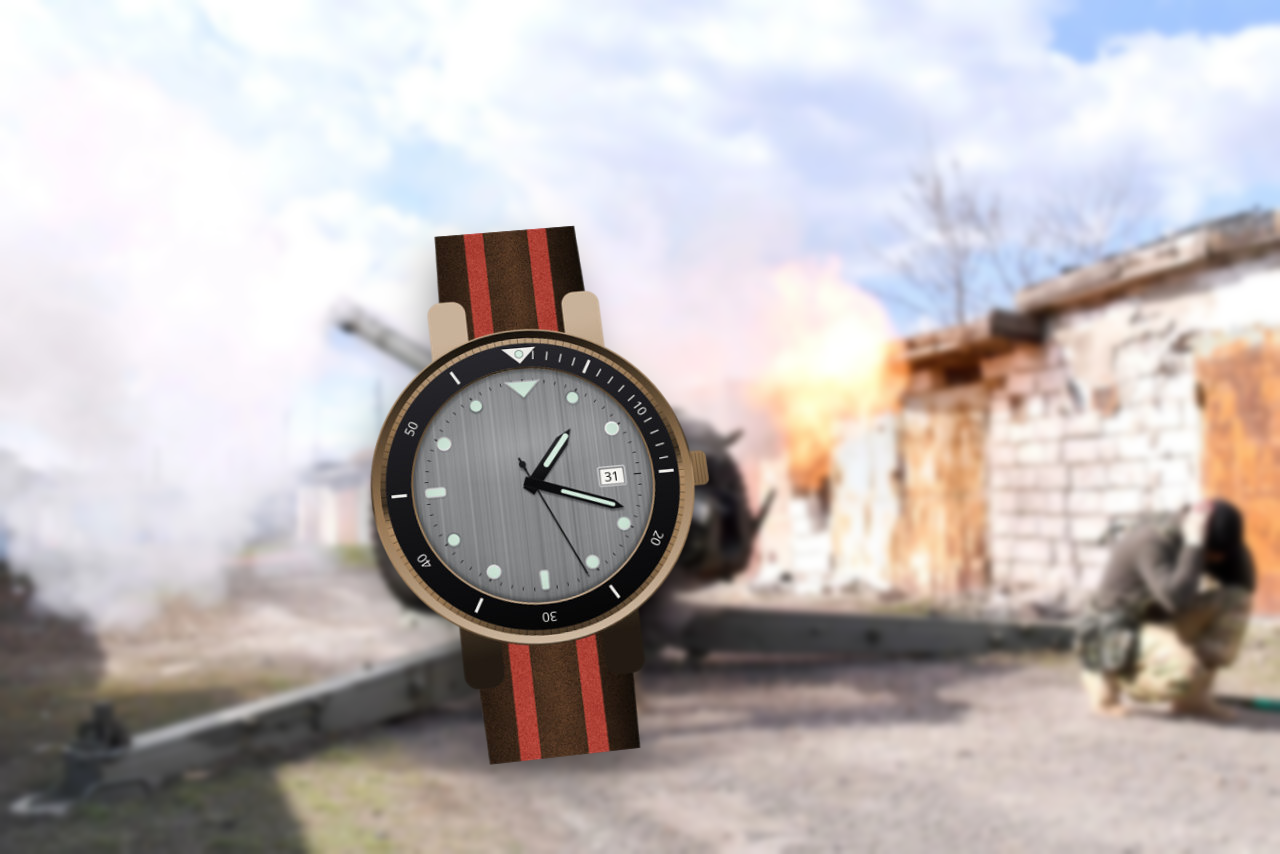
**1:18:26**
